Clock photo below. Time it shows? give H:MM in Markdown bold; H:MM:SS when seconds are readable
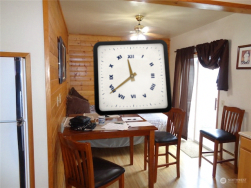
**11:39**
